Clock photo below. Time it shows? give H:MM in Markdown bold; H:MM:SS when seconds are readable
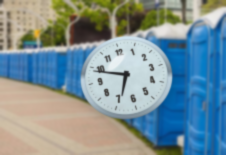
**6:49**
